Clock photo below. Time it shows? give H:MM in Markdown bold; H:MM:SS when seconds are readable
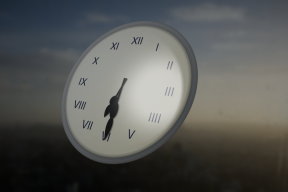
**6:30**
